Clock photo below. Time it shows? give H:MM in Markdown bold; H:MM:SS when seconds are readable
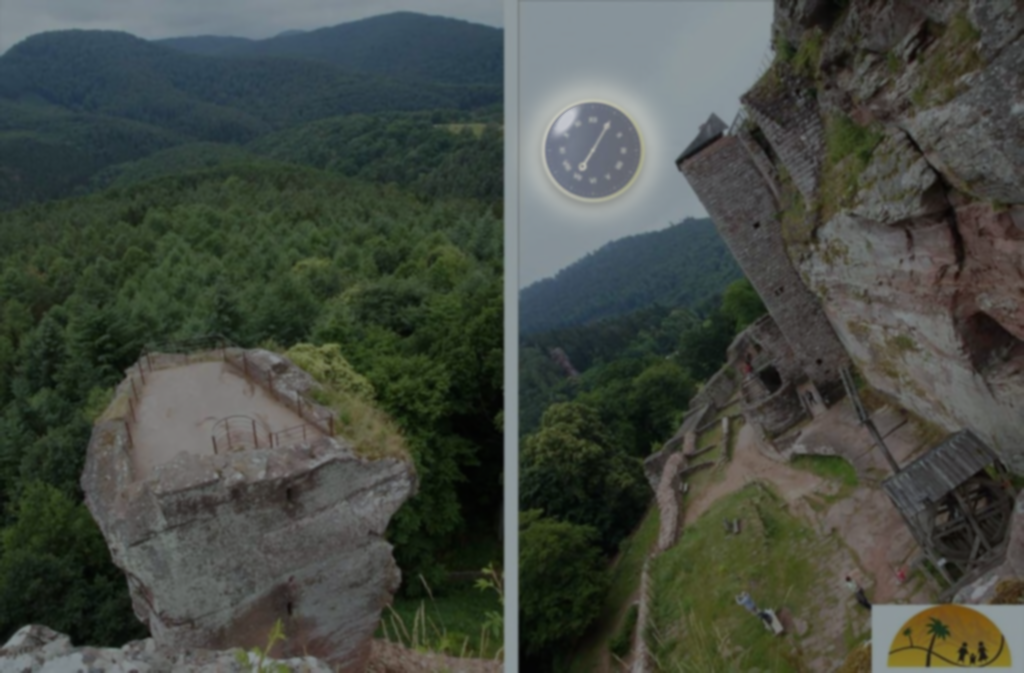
**7:05**
